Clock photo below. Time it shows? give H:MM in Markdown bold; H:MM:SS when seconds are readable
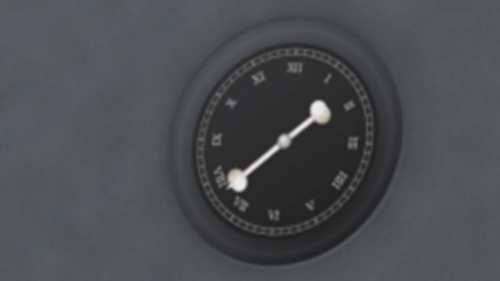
**1:38**
